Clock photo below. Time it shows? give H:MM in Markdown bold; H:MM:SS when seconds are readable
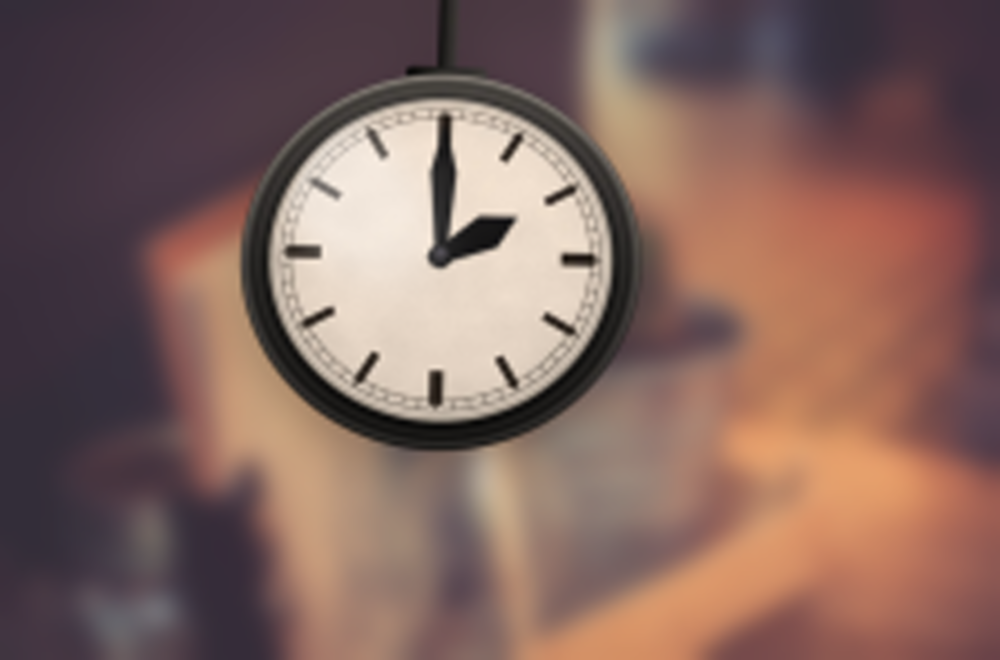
**2:00**
